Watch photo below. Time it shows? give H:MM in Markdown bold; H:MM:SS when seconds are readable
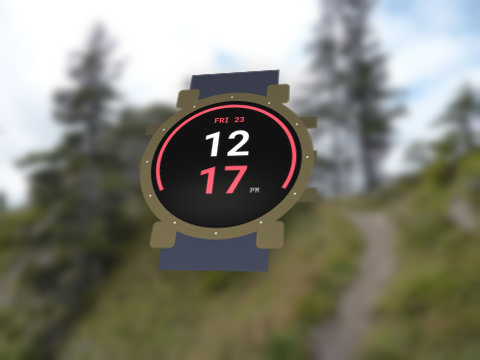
**12:17**
